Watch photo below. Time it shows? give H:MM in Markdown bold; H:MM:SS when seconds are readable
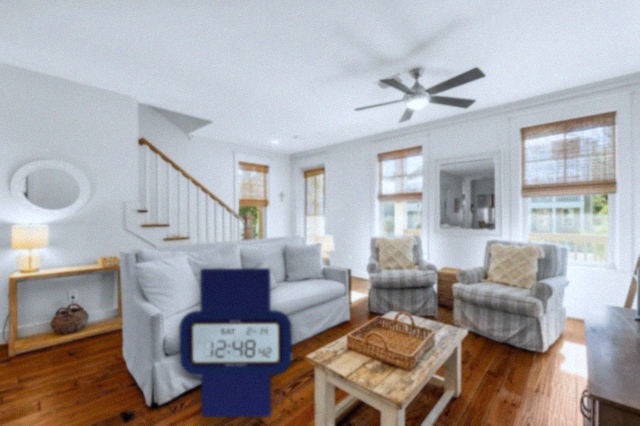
**12:48**
